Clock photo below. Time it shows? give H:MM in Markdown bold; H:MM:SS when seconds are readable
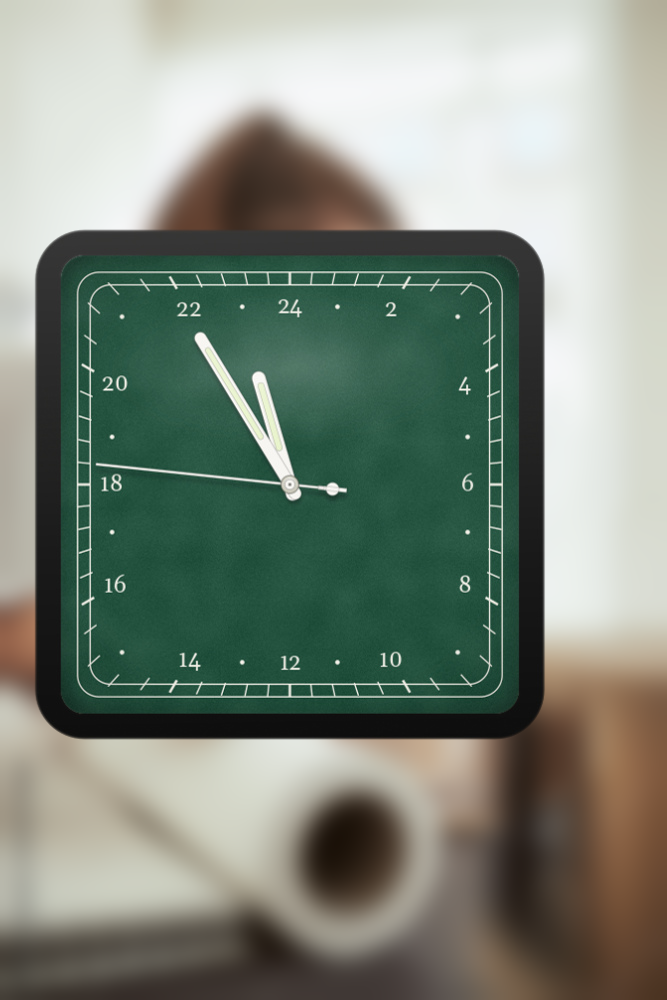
**22:54:46**
